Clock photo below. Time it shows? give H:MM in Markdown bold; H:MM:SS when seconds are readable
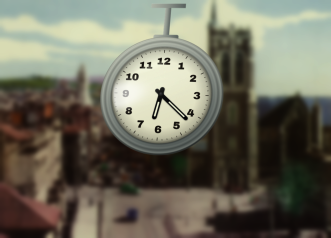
**6:22**
